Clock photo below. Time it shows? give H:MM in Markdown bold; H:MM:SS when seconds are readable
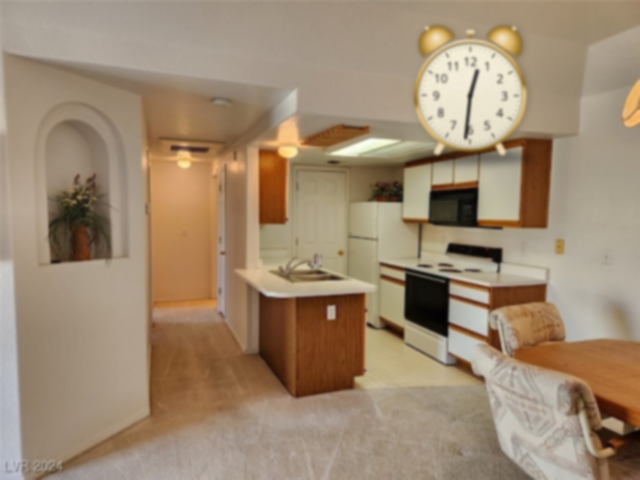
**12:31**
